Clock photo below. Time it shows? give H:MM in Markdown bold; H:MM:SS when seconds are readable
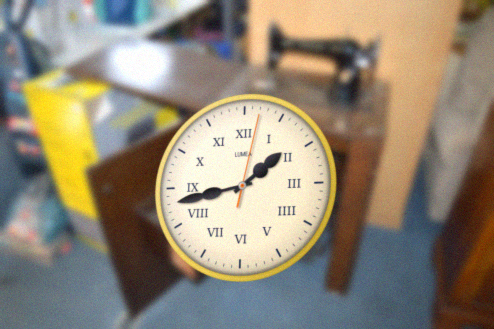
**1:43:02**
